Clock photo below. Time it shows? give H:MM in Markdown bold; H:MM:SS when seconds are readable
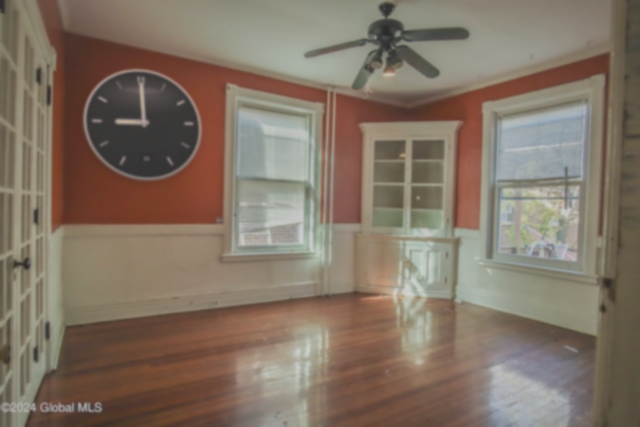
**9:00**
